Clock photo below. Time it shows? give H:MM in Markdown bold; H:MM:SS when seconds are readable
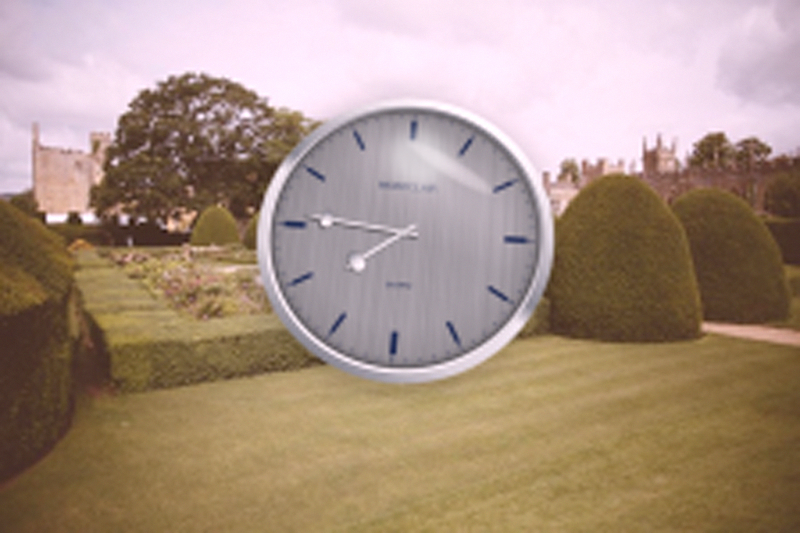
**7:46**
